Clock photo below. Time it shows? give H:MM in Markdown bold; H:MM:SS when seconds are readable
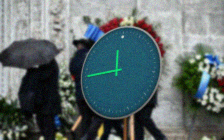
**11:43**
